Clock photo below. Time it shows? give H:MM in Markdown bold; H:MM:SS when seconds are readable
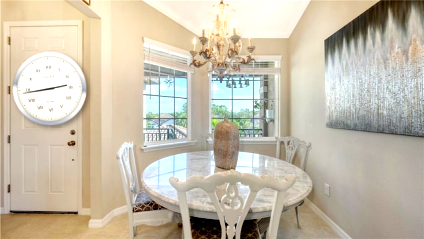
**2:44**
